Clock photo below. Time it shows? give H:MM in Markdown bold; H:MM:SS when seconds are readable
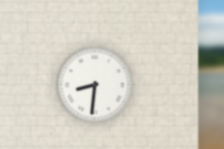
**8:31**
